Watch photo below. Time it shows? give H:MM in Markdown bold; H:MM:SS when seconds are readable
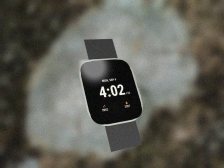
**4:02**
